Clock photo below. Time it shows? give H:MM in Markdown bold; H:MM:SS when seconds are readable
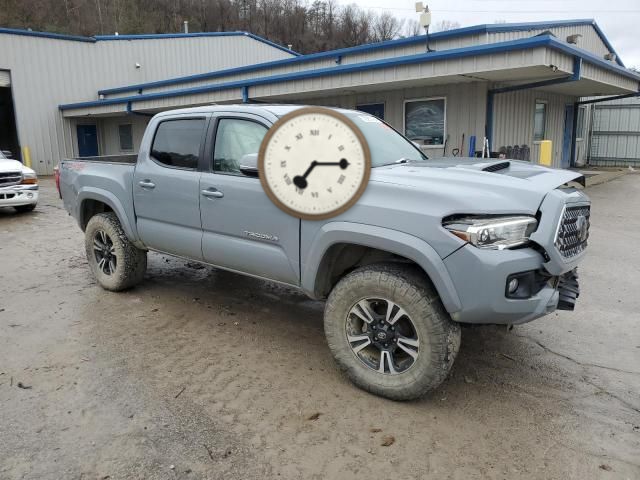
**7:15**
